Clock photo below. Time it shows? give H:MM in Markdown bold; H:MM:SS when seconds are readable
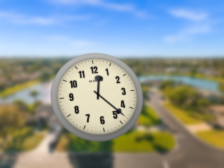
**12:23**
